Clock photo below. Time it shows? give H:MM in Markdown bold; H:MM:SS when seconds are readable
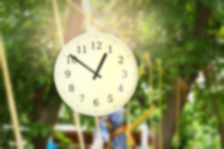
**12:51**
